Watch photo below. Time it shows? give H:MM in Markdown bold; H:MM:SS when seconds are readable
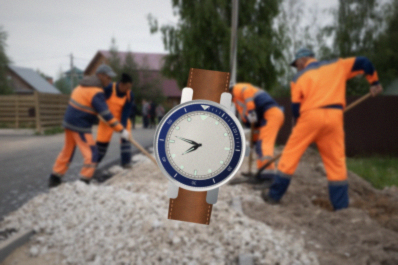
**7:47**
